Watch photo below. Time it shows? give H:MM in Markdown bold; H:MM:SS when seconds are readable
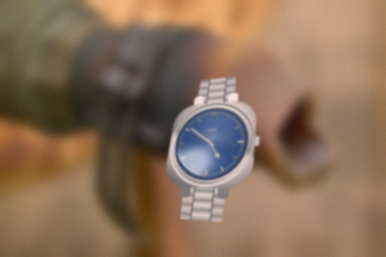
**4:51**
